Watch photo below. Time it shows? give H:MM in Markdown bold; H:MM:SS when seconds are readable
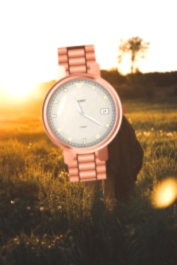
**11:21**
